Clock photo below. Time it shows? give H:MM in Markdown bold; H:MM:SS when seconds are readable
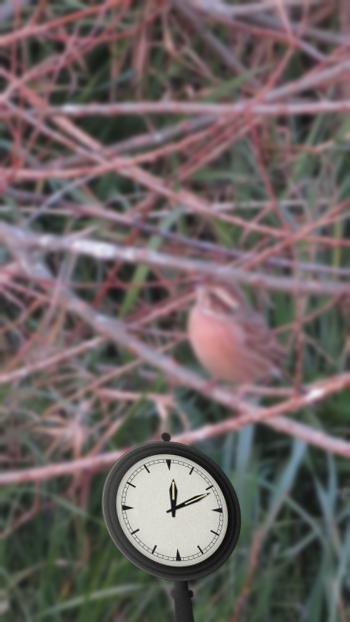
**12:11**
